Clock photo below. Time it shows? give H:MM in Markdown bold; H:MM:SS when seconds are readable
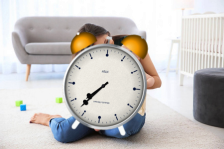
**7:37**
